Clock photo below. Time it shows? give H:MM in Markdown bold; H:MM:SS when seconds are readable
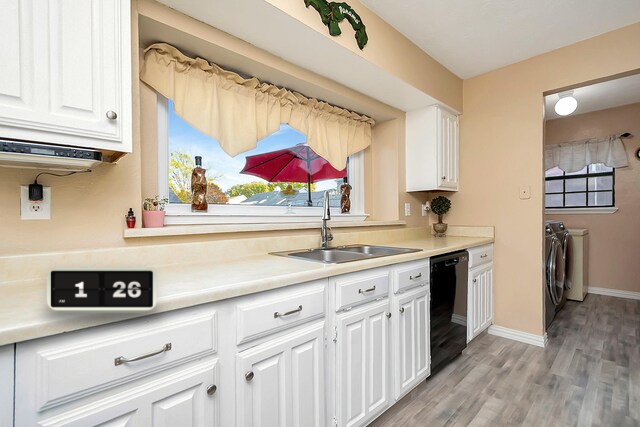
**1:26**
